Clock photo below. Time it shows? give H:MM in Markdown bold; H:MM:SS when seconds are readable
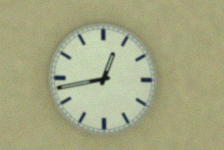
**12:43**
